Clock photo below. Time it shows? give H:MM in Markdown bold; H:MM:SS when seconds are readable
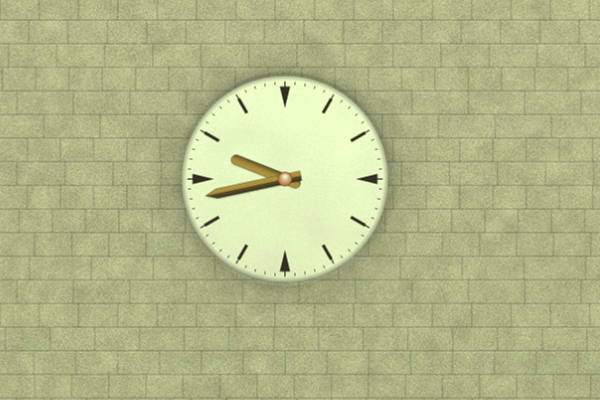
**9:43**
